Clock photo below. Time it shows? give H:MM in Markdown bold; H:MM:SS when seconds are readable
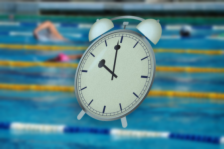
**9:59**
